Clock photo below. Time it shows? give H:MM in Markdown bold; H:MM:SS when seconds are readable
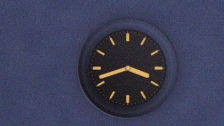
**3:42**
